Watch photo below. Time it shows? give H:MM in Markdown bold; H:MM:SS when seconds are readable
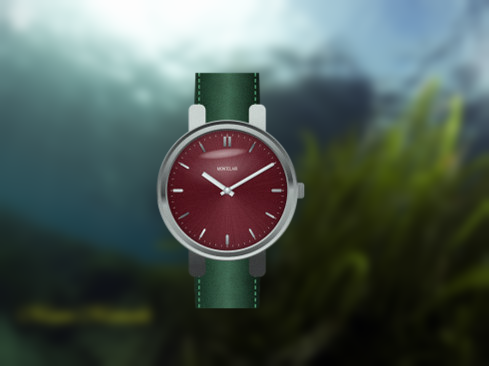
**10:10**
